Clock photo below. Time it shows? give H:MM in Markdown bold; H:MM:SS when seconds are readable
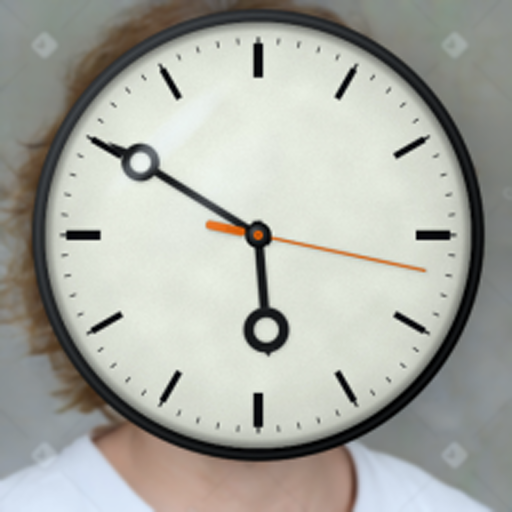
**5:50:17**
